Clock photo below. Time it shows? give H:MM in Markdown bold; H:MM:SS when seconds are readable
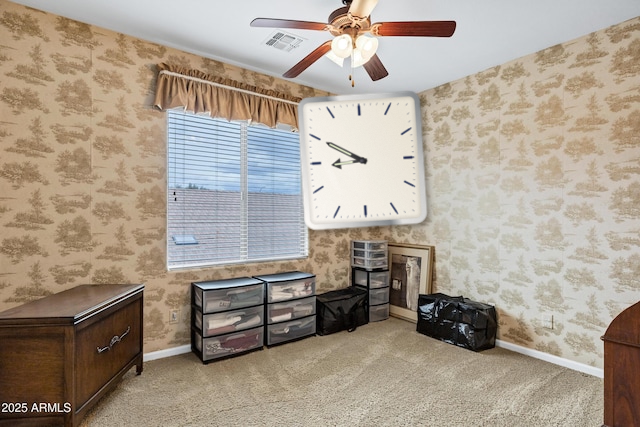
**8:50**
